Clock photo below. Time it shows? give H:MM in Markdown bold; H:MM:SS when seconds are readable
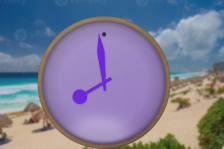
**7:59**
